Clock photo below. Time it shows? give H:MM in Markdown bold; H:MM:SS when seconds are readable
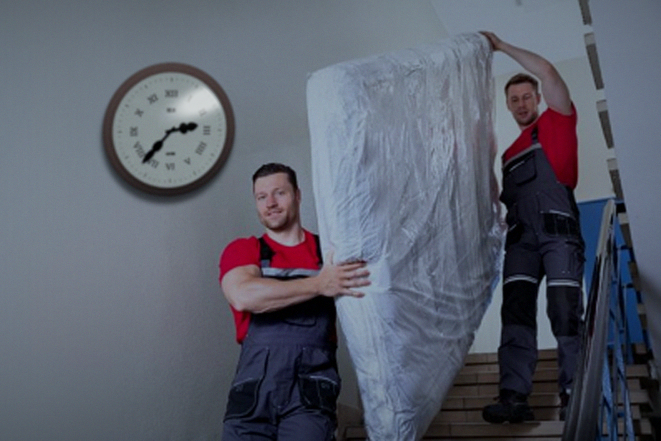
**2:37**
